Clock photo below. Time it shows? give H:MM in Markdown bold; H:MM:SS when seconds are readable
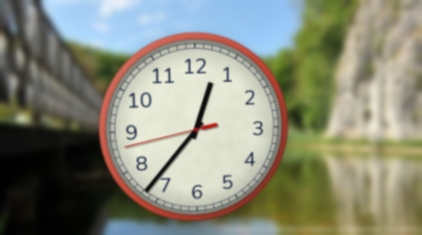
**12:36:43**
